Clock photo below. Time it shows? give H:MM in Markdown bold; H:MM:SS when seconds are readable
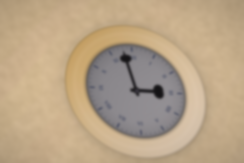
**2:58**
